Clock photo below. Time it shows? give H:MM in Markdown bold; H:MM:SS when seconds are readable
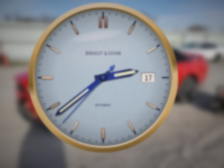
**2:38:37**
